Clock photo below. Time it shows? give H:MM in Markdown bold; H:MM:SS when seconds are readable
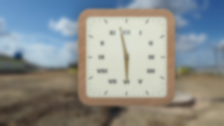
**5:58**
